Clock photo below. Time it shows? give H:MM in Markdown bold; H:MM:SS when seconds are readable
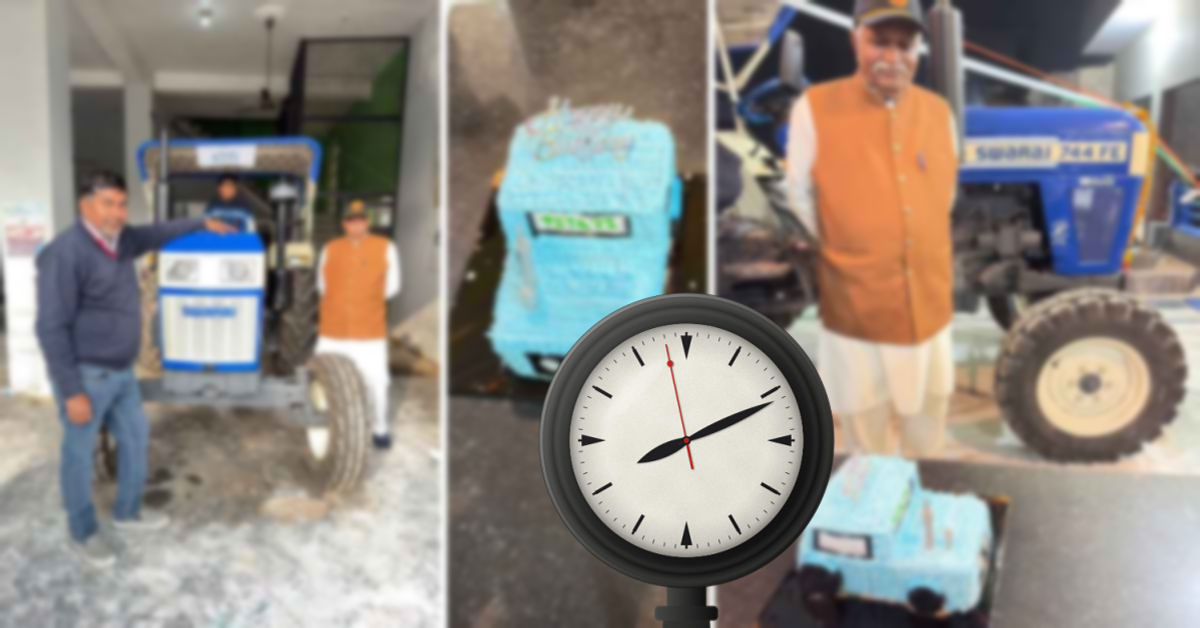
**8:10:58**
